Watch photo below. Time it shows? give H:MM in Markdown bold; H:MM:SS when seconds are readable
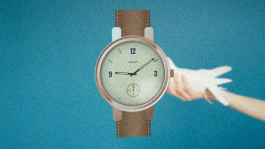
**9:09**
